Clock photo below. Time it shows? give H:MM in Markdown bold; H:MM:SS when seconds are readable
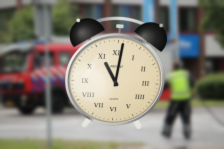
**11:01**
